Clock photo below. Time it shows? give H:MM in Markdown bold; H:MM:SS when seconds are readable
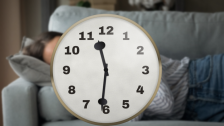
**11:31**
